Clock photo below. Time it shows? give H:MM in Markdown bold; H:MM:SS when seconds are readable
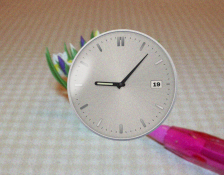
**9:07**
